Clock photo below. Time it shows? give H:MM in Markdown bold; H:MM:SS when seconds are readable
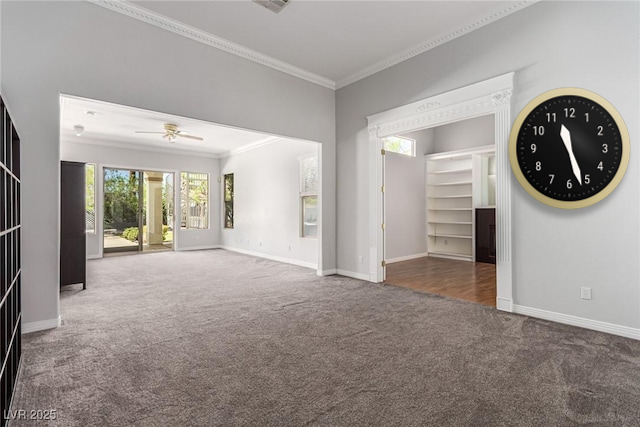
**11:27**
